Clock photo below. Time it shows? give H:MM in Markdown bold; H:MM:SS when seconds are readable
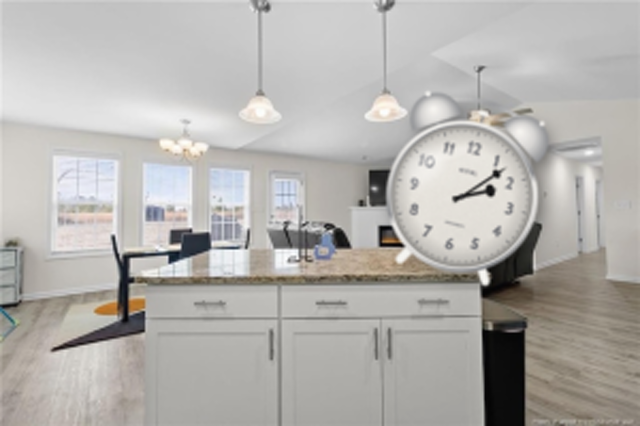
**2:07**
